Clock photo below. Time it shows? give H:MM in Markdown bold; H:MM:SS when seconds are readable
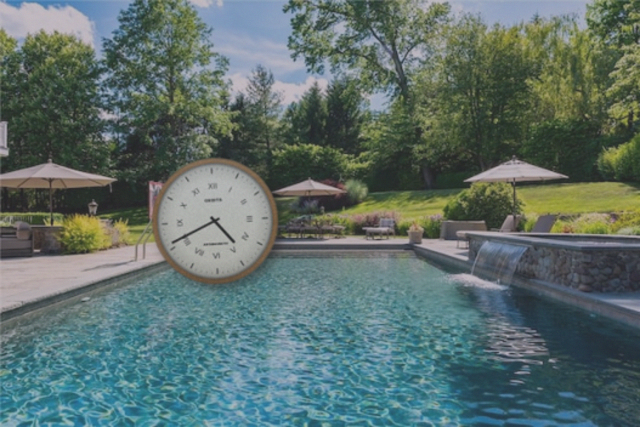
**4:41**
